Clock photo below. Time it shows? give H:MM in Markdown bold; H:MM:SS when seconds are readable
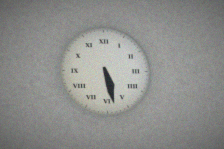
**5:28**
